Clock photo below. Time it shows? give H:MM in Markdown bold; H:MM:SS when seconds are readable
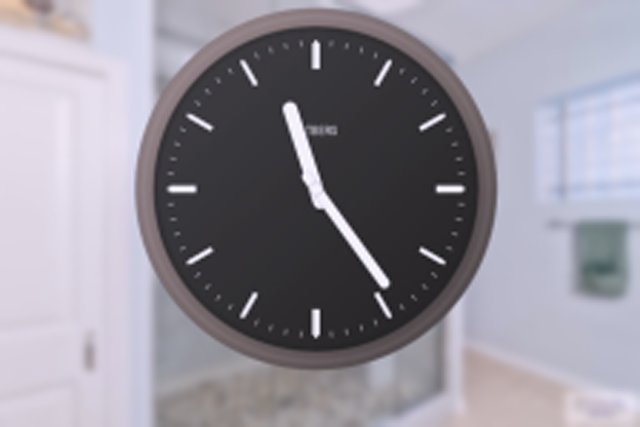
**11:24**
